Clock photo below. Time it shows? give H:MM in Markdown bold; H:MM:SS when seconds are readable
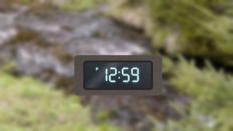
**12:59**
